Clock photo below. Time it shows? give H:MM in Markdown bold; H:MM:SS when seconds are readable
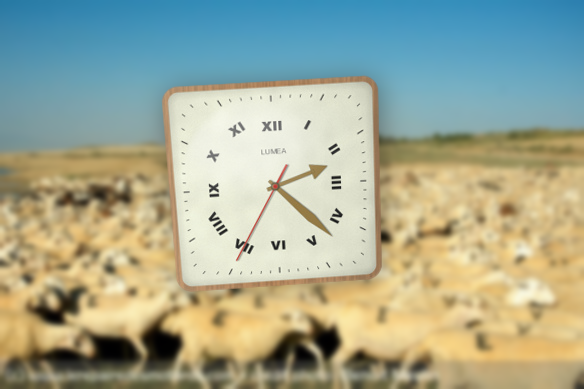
**2:22:35**
